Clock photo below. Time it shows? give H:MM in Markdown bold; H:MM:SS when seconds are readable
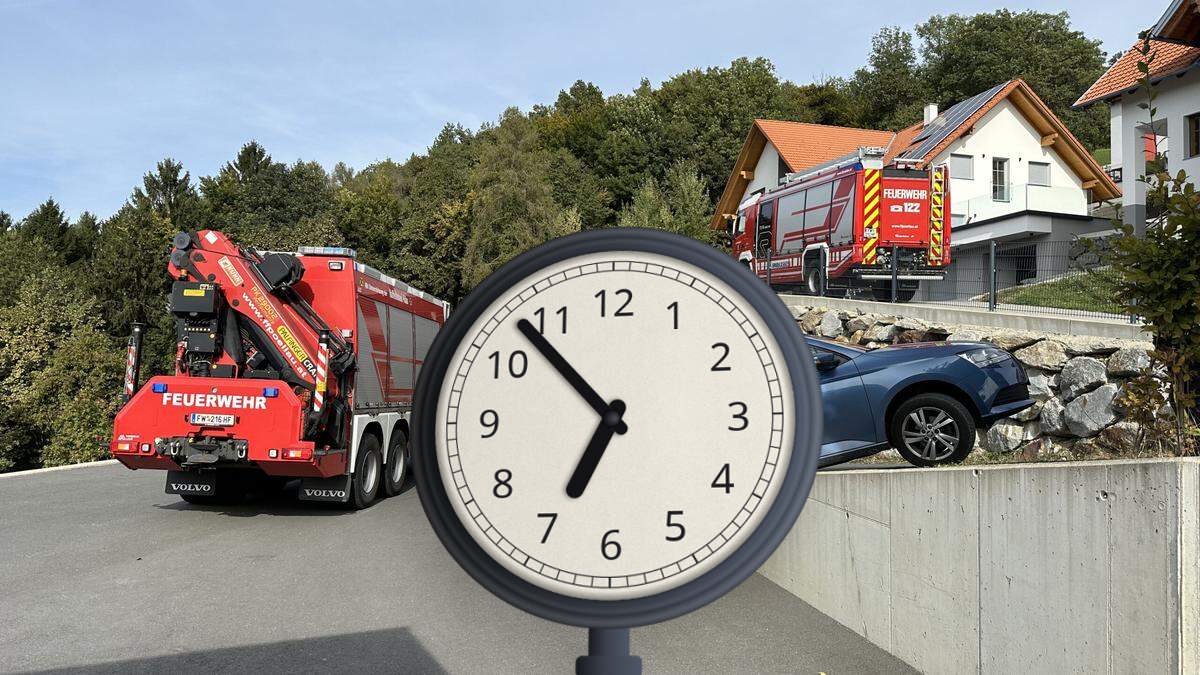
**6:53**
